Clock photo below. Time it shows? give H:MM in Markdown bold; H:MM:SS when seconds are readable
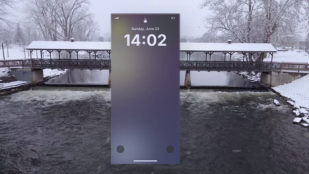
**14:02**
